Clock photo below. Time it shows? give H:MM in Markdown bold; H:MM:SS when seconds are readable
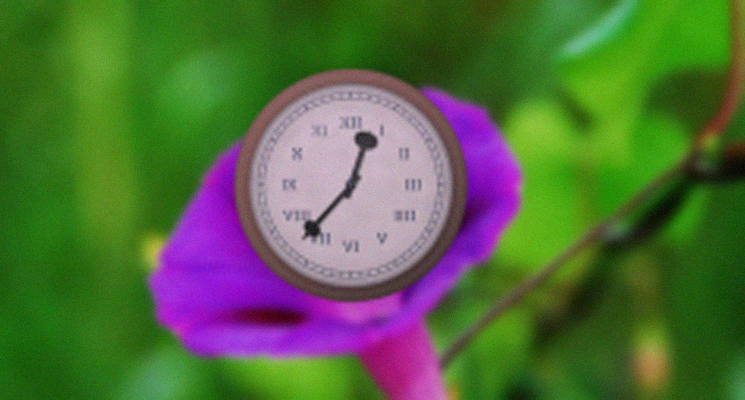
**12:37**
